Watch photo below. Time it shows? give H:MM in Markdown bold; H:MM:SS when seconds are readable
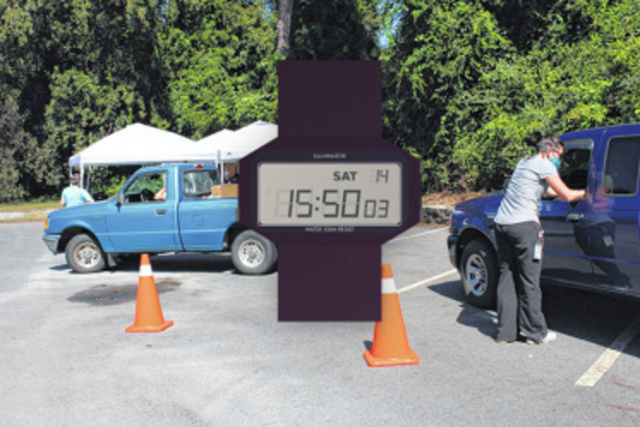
**15:50:03**
